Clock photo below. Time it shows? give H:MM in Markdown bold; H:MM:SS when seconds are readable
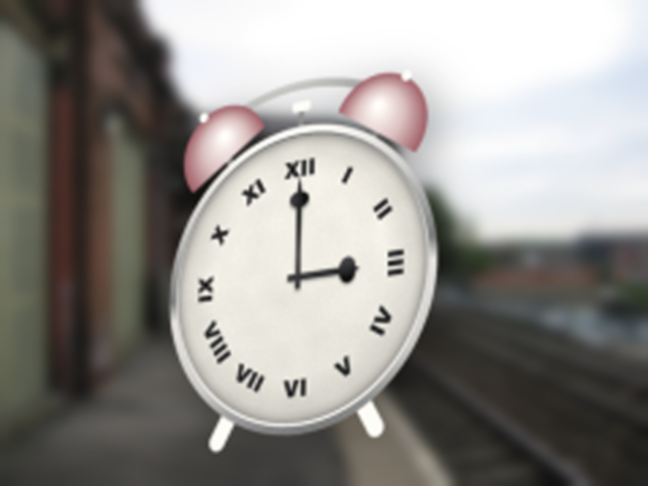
**3:00**
